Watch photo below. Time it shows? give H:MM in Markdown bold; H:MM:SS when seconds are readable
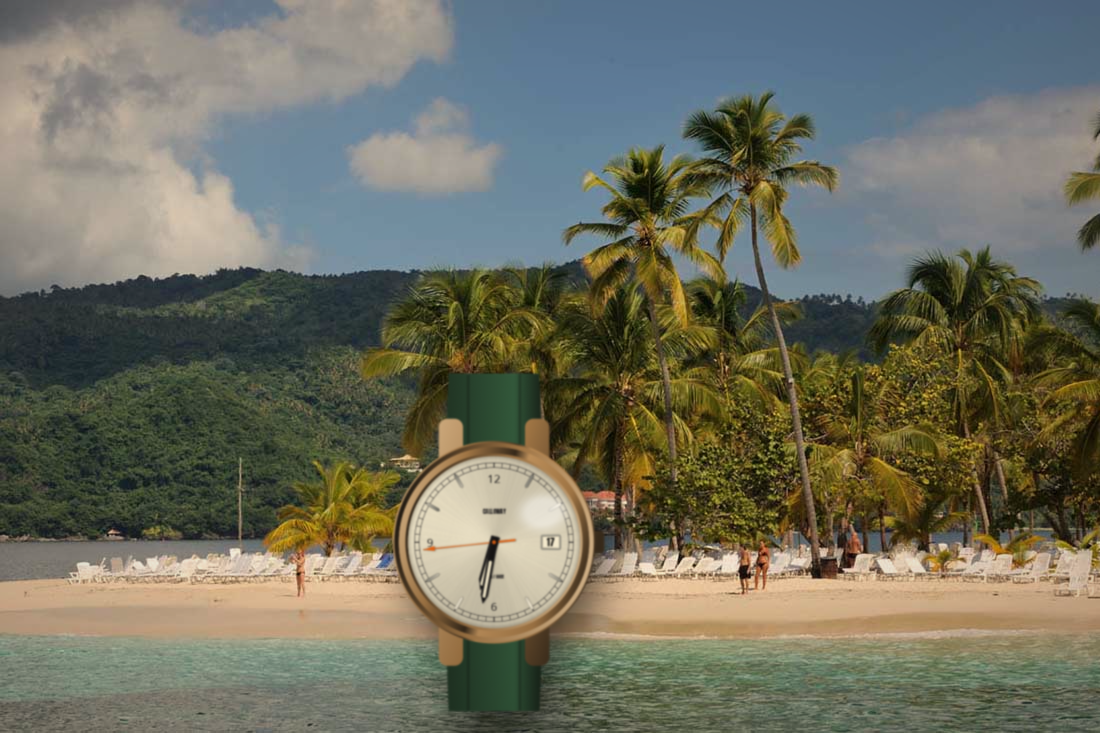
**6:31:44**
